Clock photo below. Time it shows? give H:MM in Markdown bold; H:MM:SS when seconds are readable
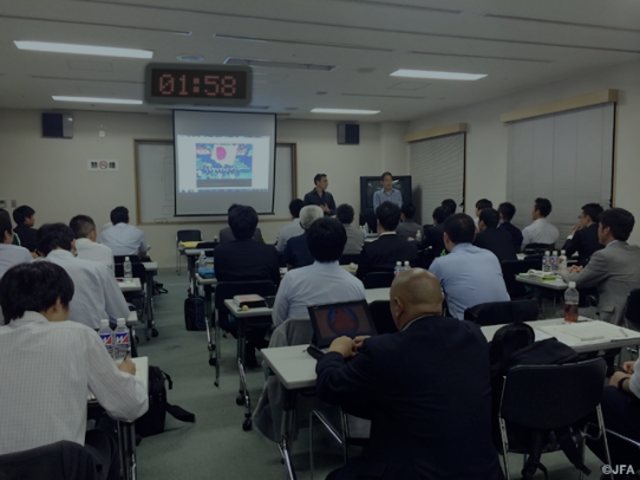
**1:58**
